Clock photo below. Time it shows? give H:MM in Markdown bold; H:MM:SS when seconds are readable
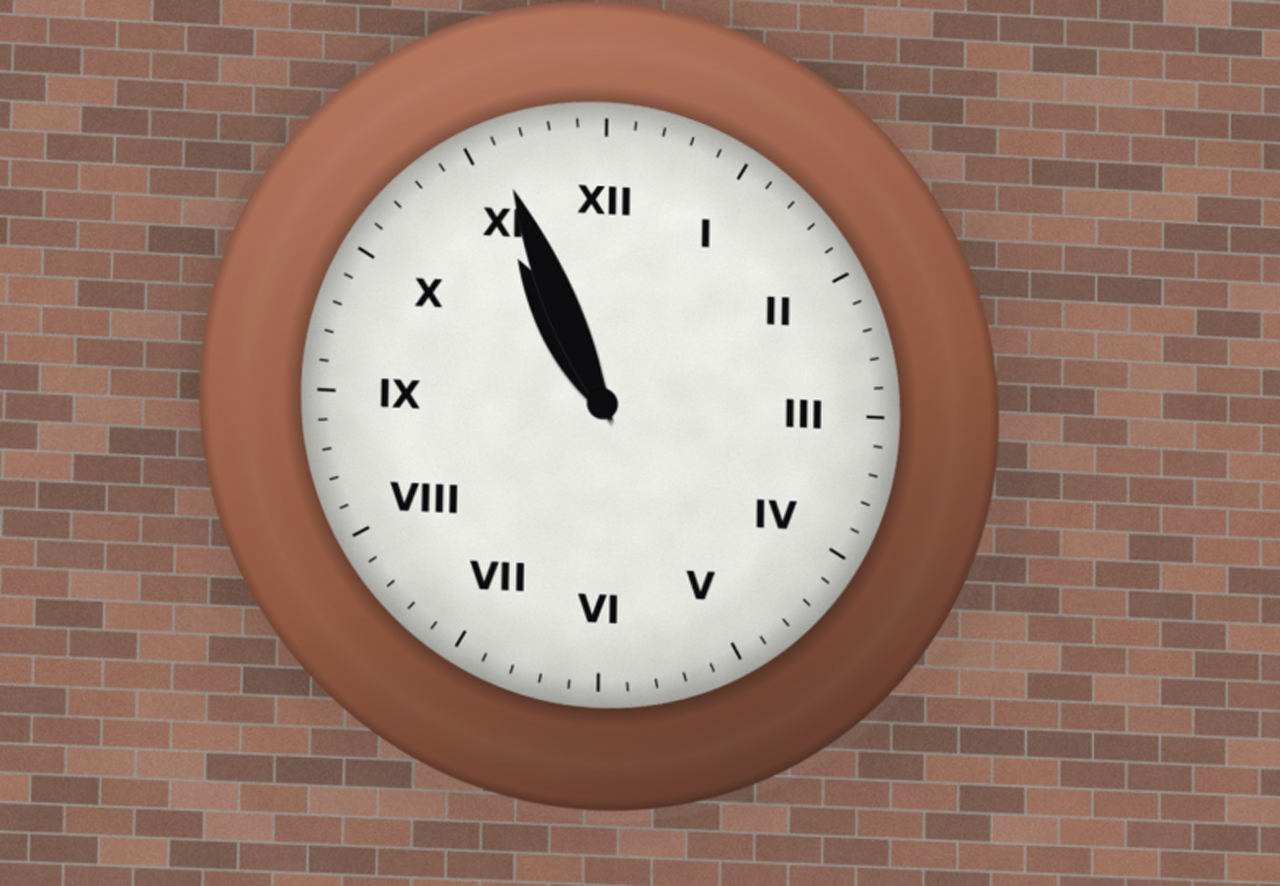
**10:56**
